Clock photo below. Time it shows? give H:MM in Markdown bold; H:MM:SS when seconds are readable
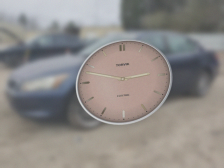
**2:48**
